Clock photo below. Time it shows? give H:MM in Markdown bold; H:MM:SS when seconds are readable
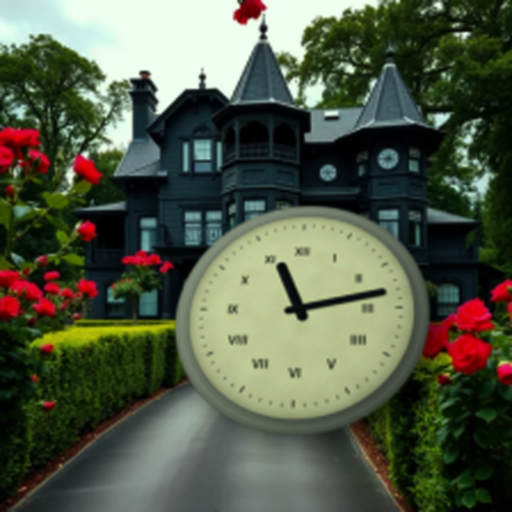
**11:13**
